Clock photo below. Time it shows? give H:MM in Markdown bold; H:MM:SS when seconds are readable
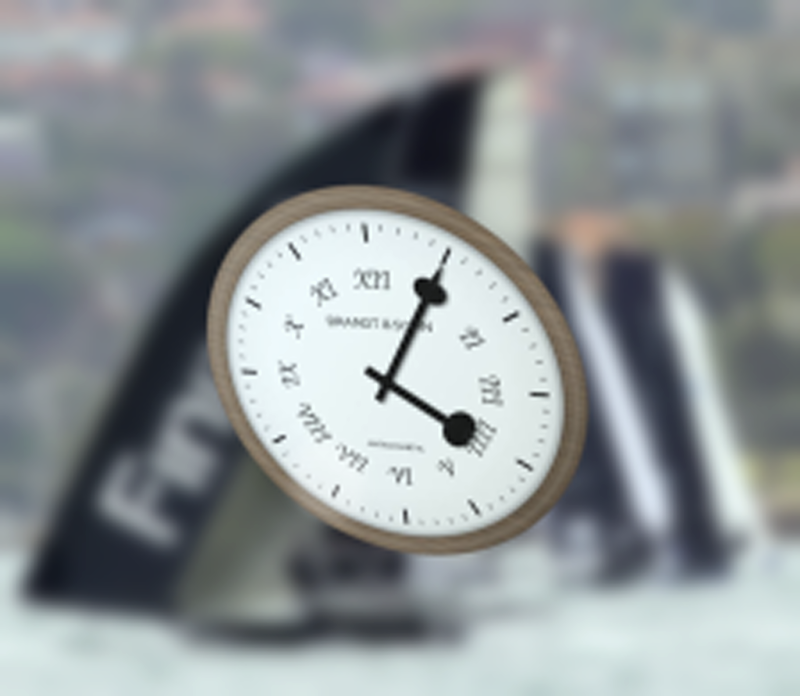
**4:05**
